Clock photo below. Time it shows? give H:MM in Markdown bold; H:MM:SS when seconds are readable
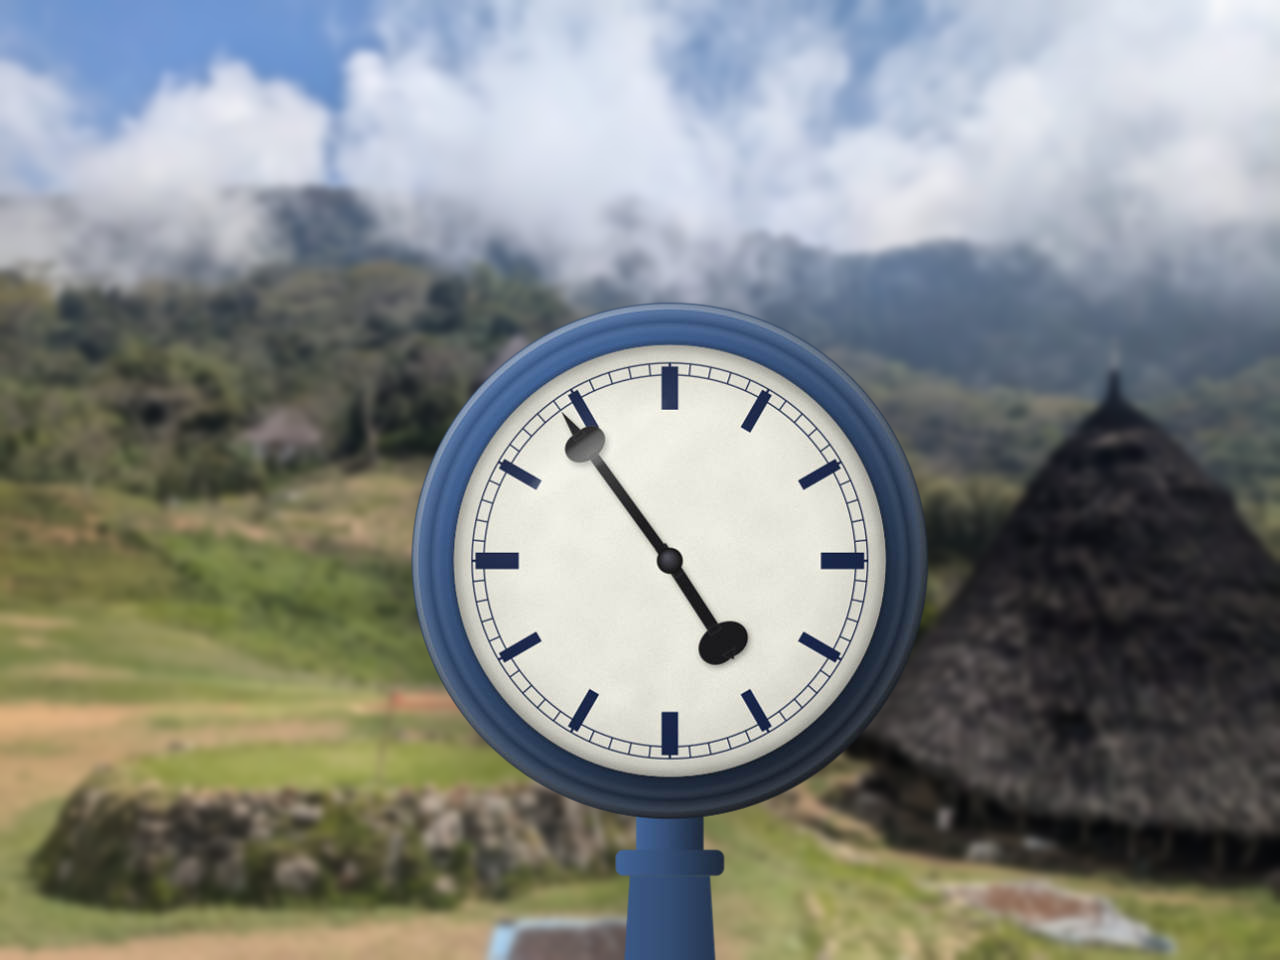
**4:54**
